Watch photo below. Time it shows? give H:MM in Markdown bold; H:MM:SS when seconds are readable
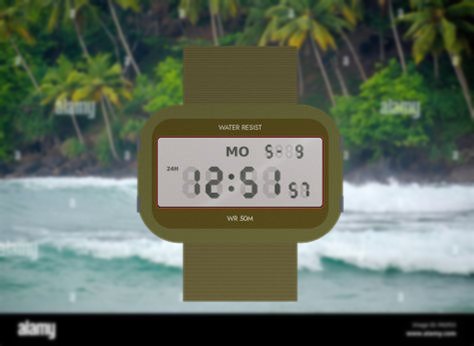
**12:51:57**
